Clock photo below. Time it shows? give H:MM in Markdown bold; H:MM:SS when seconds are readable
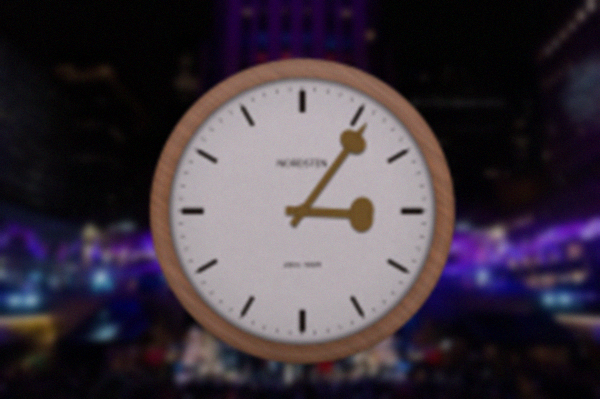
**3:06**
